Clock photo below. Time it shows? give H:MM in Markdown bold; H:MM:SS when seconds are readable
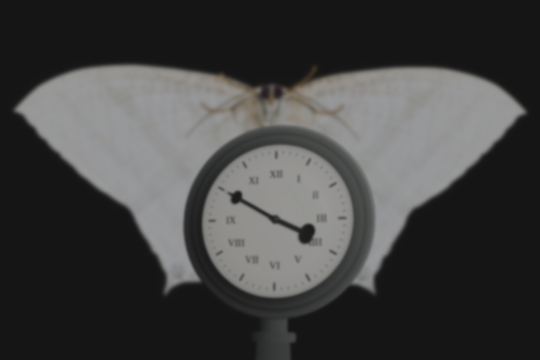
**3:50**
